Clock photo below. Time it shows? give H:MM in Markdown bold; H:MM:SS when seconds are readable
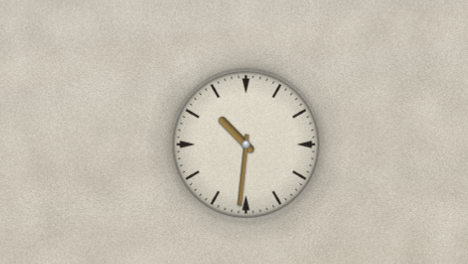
**10:31**
